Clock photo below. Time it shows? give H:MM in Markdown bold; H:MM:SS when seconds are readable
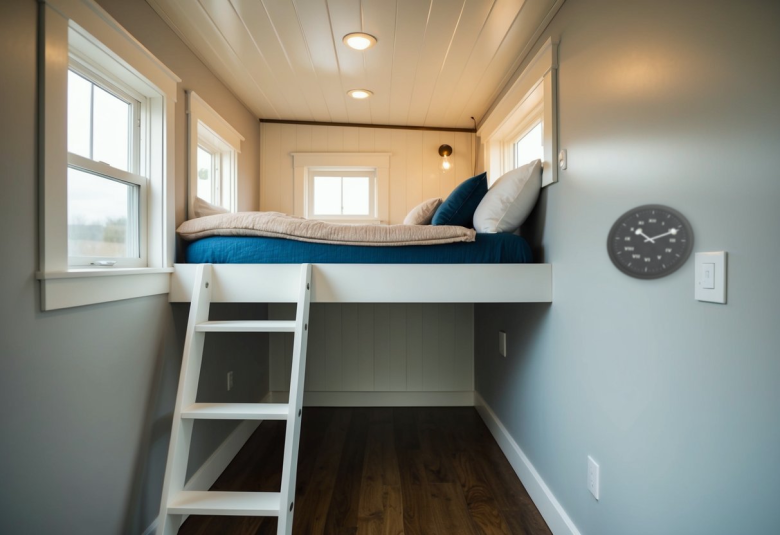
**10:11**
